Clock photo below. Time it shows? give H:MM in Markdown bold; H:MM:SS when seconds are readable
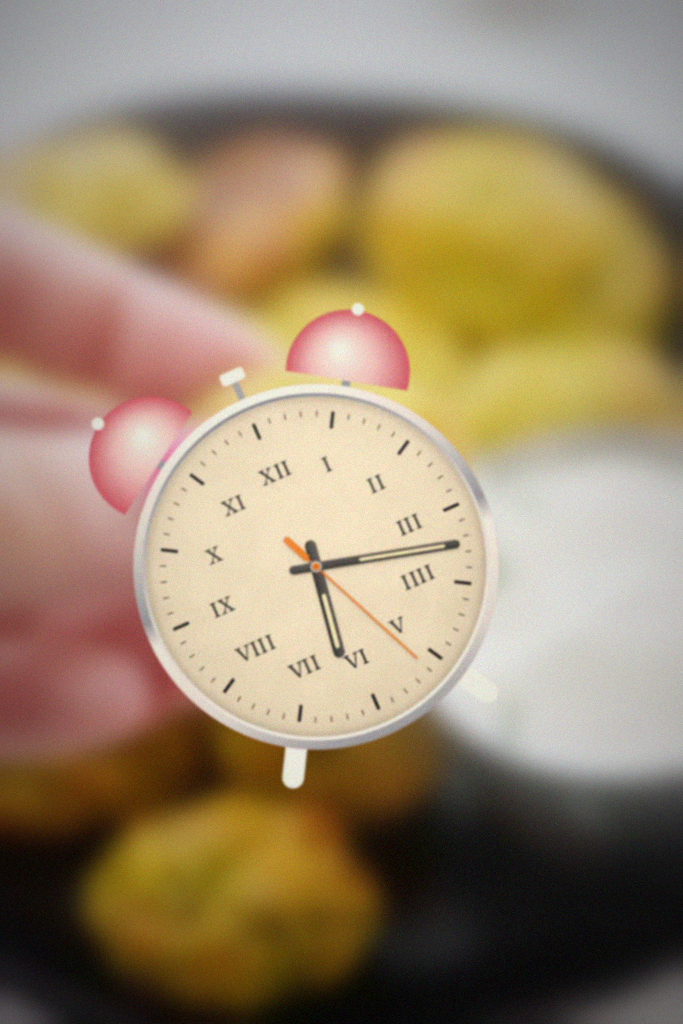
**6:17:26**
